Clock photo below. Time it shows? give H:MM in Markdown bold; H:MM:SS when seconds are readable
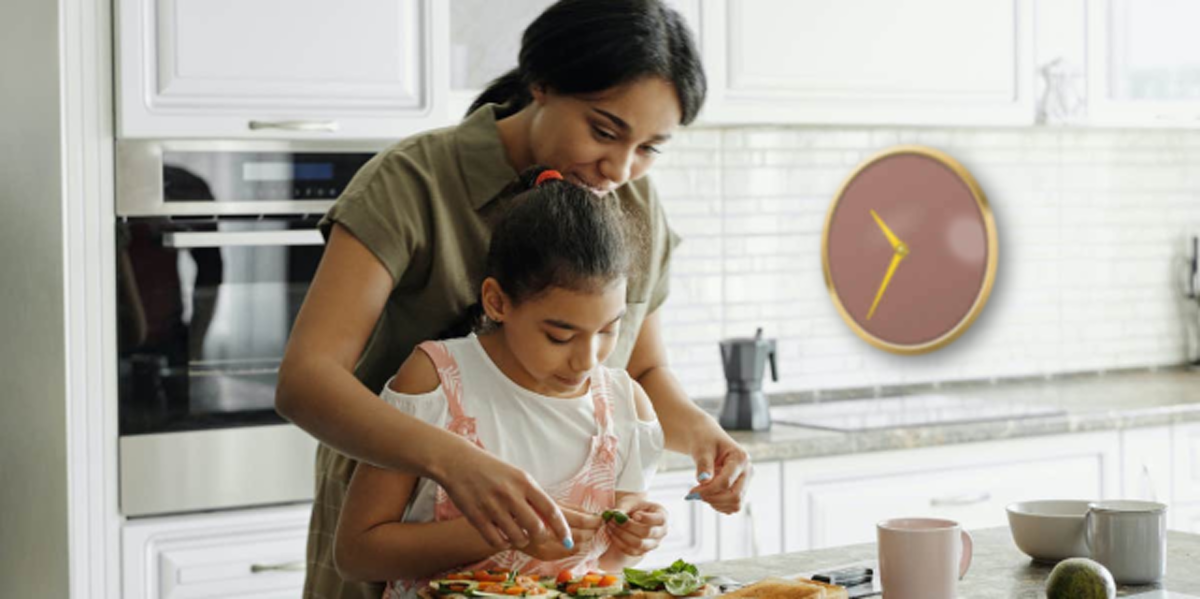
**10:35**
